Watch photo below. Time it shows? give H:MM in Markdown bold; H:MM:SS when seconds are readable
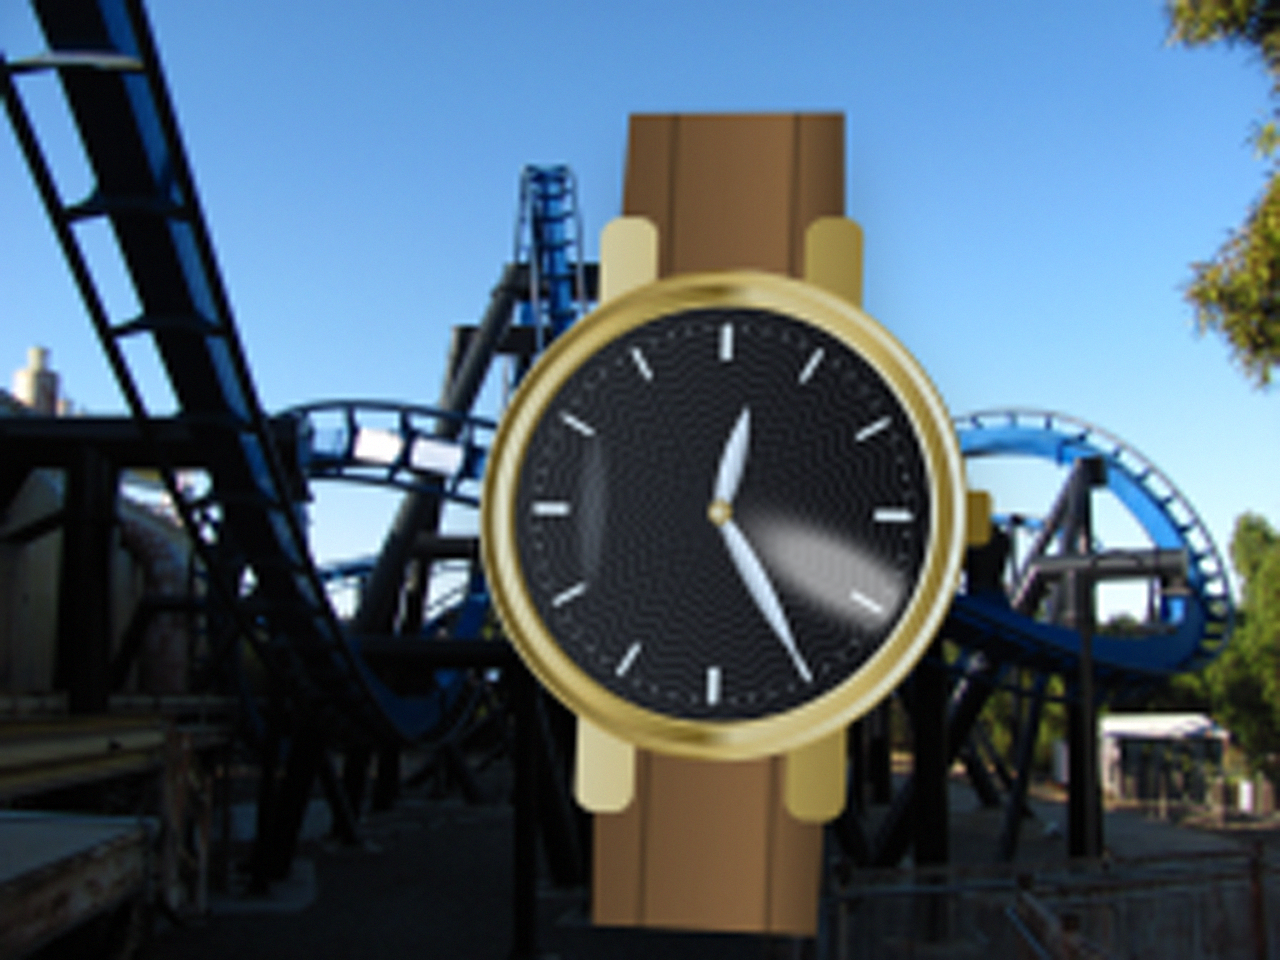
**12:25**
